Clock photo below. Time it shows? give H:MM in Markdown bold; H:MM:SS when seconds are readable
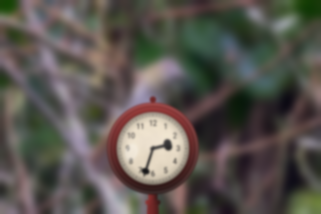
**2:33**
